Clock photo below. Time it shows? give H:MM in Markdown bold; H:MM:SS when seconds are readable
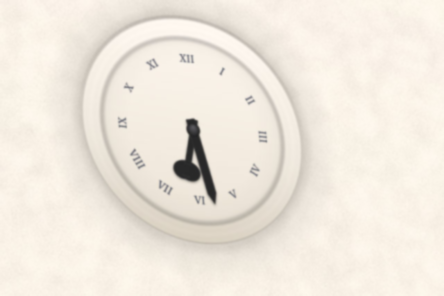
**6:28**
